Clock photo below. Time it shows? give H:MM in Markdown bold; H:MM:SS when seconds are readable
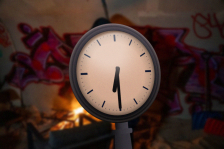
**6:30**
